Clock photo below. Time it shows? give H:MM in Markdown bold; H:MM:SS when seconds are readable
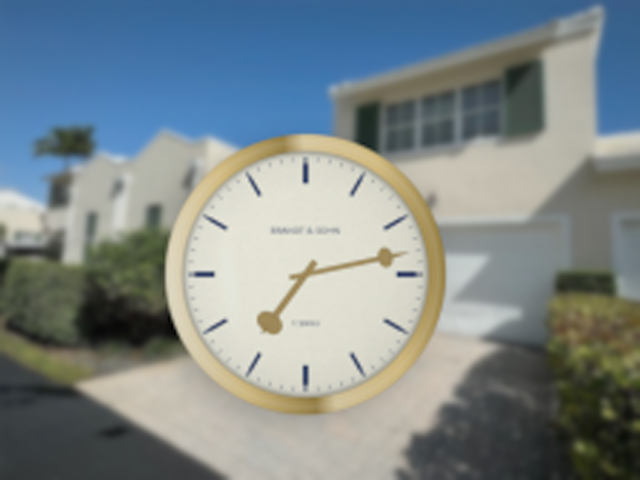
**7:13**
